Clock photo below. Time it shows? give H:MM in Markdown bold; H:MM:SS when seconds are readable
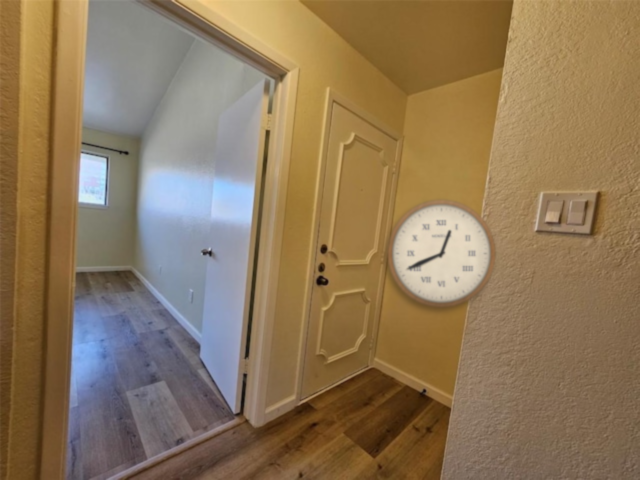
**12:41**
